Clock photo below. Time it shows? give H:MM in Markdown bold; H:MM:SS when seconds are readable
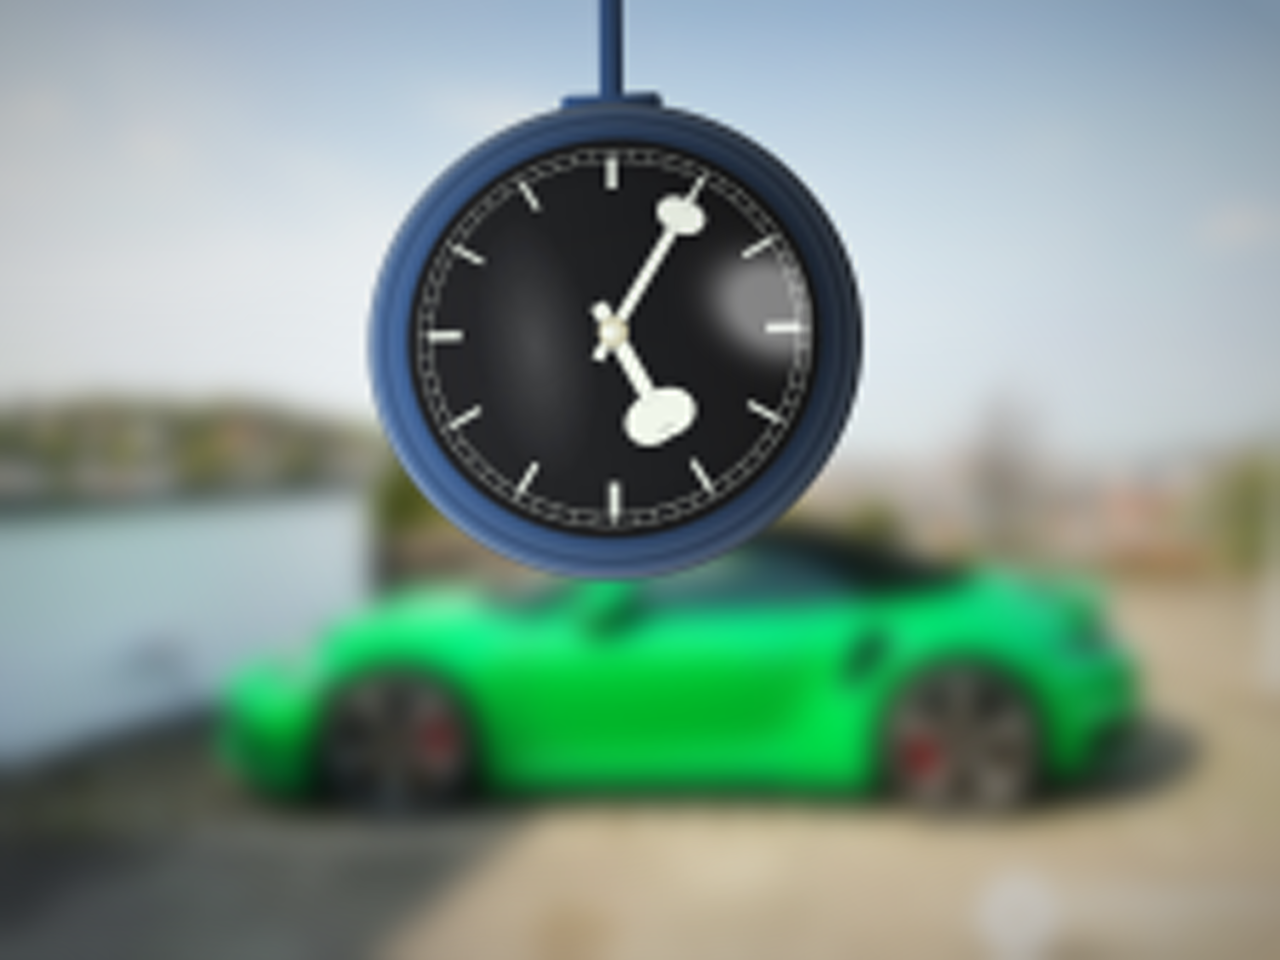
**5:05**
